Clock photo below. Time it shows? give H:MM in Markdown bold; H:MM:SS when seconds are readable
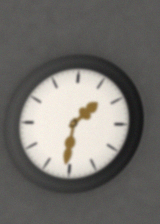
**1:31**
